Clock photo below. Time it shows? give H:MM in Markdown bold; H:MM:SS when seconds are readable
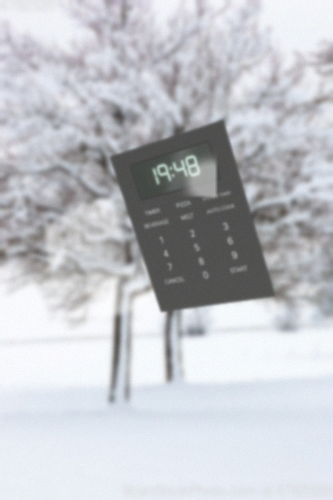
**19:48**
